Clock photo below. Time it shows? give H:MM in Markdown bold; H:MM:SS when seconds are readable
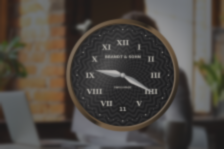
**9:20**
